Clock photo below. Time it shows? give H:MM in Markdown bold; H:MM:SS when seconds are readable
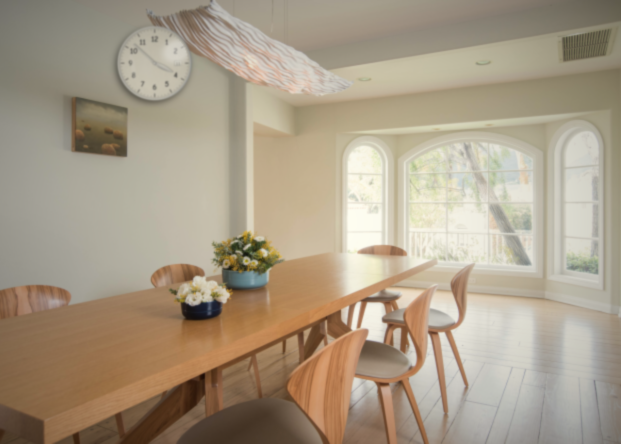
**3:52**
